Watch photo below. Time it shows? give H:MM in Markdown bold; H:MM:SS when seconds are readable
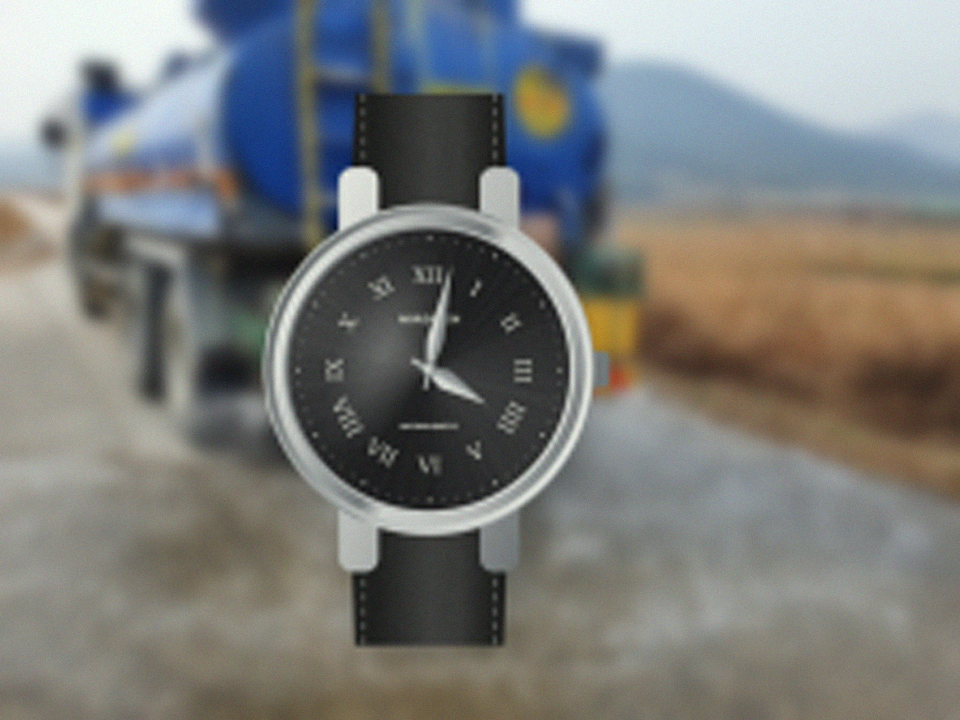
**4:02**
